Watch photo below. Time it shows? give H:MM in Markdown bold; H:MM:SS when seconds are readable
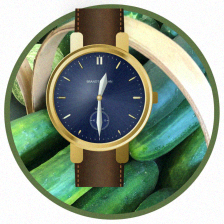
**12:30**
